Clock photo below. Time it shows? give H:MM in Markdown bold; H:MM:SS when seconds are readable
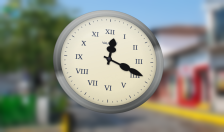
**12:19**
